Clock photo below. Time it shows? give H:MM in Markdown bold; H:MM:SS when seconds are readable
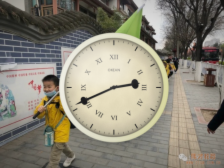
**2:41**
